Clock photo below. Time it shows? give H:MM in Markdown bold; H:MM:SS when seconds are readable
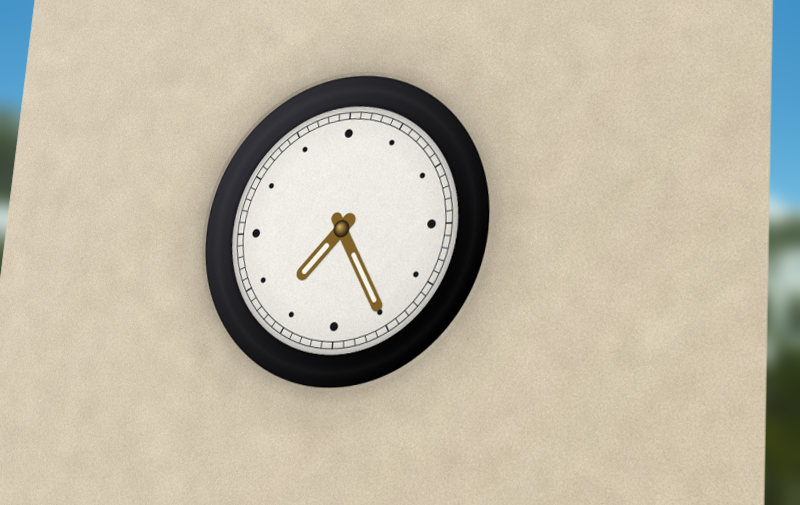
**7:25**
